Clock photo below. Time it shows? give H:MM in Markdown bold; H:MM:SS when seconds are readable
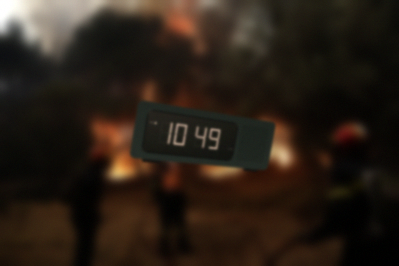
**10:49**
